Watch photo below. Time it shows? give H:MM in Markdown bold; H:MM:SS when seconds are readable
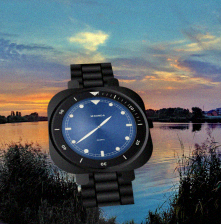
**1:39**
